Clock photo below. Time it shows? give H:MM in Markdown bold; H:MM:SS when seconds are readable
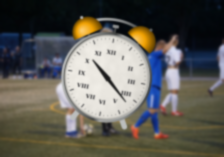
**10:22**
